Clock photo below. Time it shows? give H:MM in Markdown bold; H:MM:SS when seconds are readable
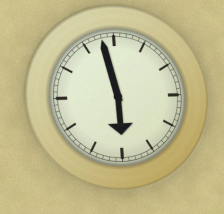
**5:58**
